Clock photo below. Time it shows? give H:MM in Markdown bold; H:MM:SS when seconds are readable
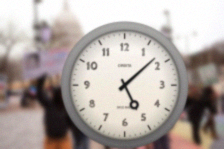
**5:08**
